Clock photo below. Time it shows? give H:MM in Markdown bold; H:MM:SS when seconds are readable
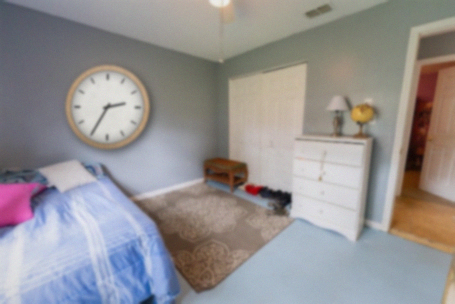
**2:35**
